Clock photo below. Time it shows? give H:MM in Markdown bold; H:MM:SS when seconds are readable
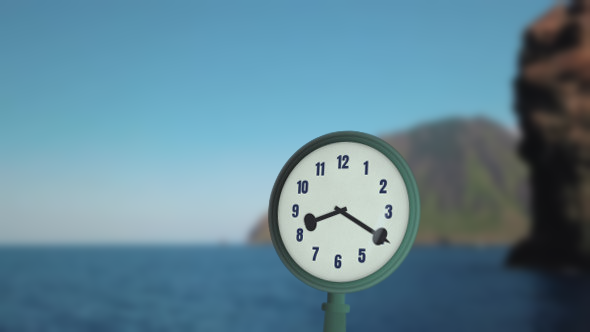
**8:20**
